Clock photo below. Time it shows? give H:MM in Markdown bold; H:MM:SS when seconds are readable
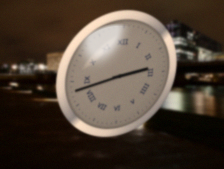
**2:43**
